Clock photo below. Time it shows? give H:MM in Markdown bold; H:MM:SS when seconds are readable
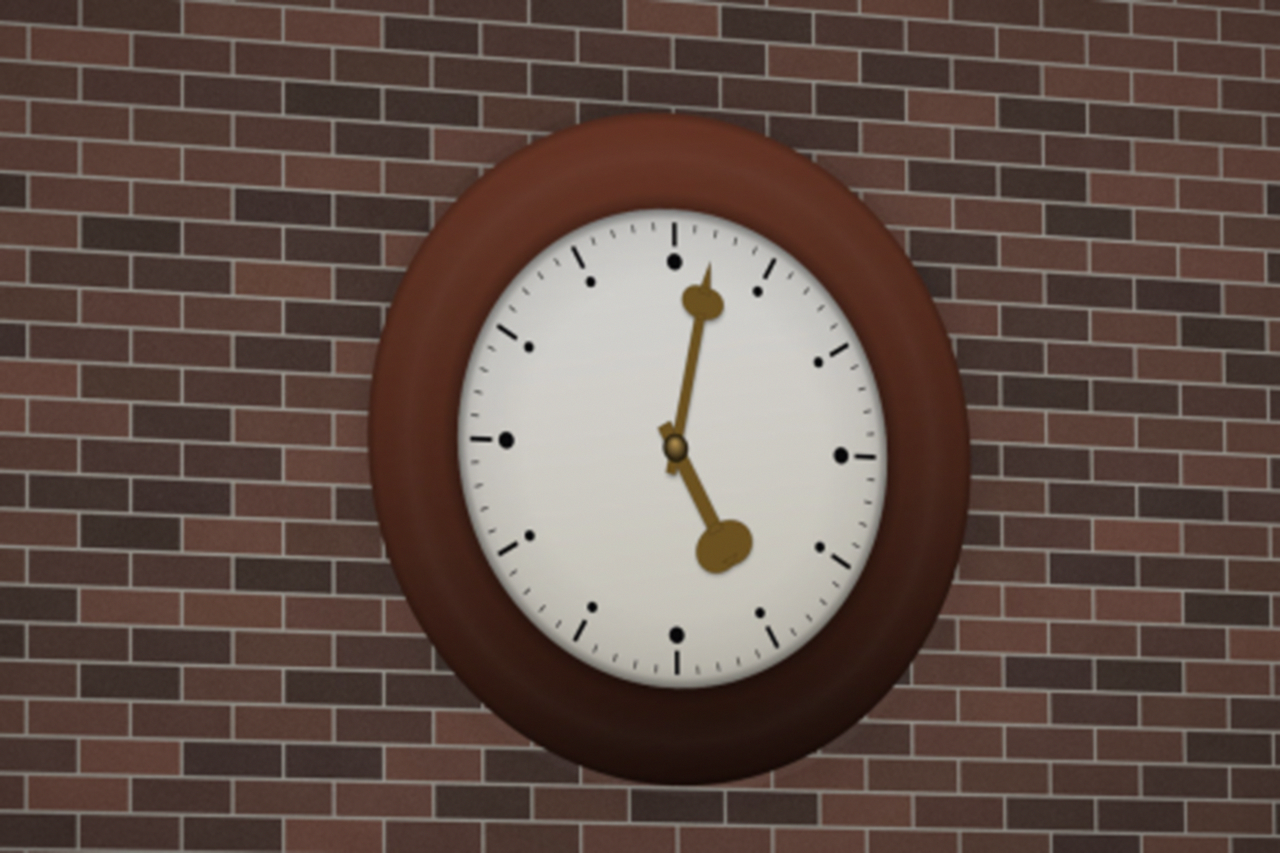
**5:02**
